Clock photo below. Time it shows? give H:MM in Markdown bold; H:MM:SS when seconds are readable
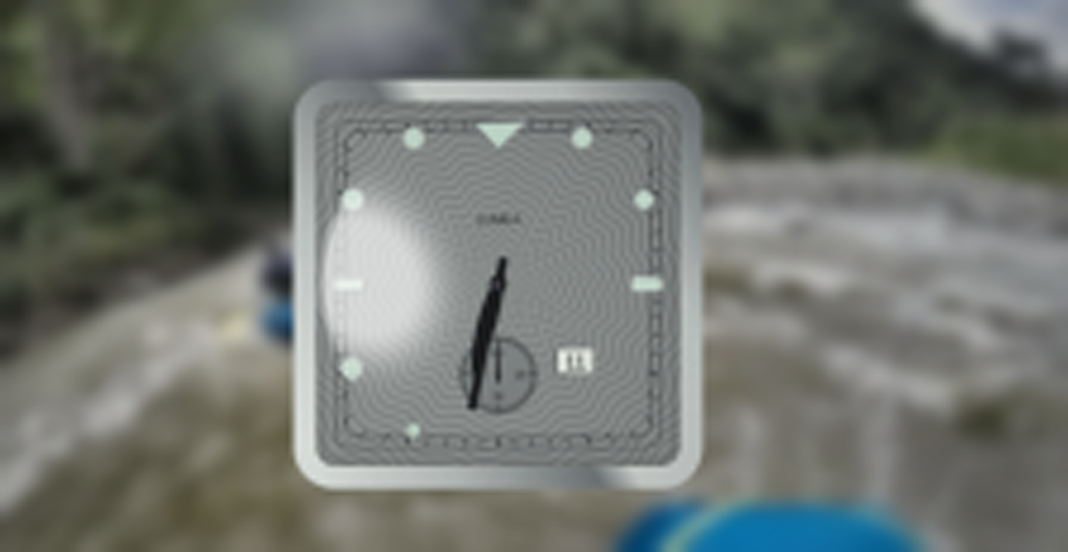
**6:32**
